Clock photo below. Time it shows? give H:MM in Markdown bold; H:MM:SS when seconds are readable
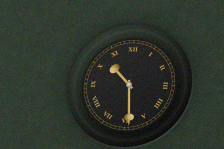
**10:29**
